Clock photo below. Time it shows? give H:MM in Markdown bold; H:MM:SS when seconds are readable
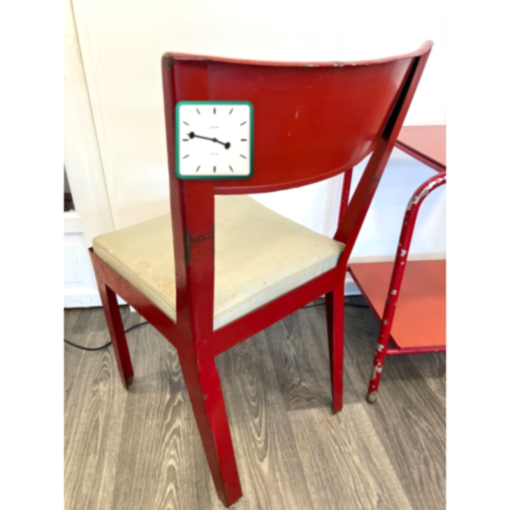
**3:47**
